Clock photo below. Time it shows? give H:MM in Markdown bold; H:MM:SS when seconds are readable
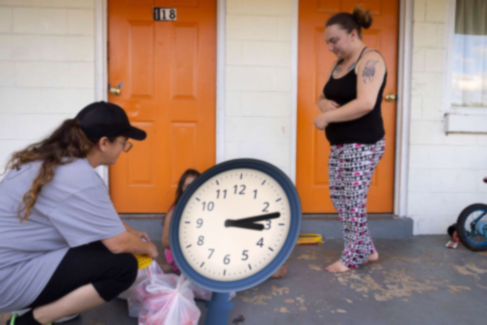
**3:13**
